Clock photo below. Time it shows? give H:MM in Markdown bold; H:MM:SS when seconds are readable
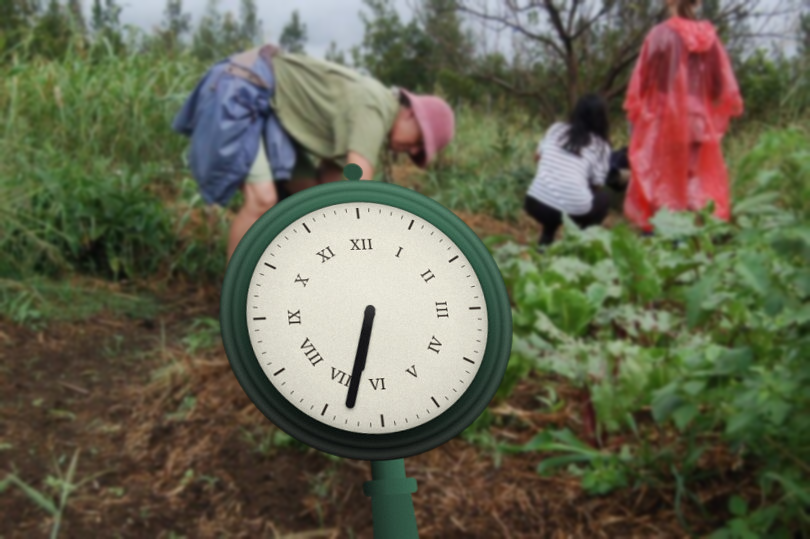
**6:33**
